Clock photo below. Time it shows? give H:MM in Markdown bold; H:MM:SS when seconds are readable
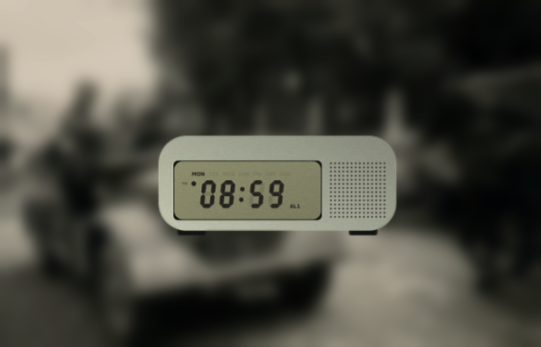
**8:59**
